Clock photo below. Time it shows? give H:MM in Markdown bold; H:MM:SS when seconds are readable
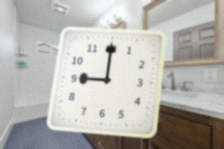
**9:00**
